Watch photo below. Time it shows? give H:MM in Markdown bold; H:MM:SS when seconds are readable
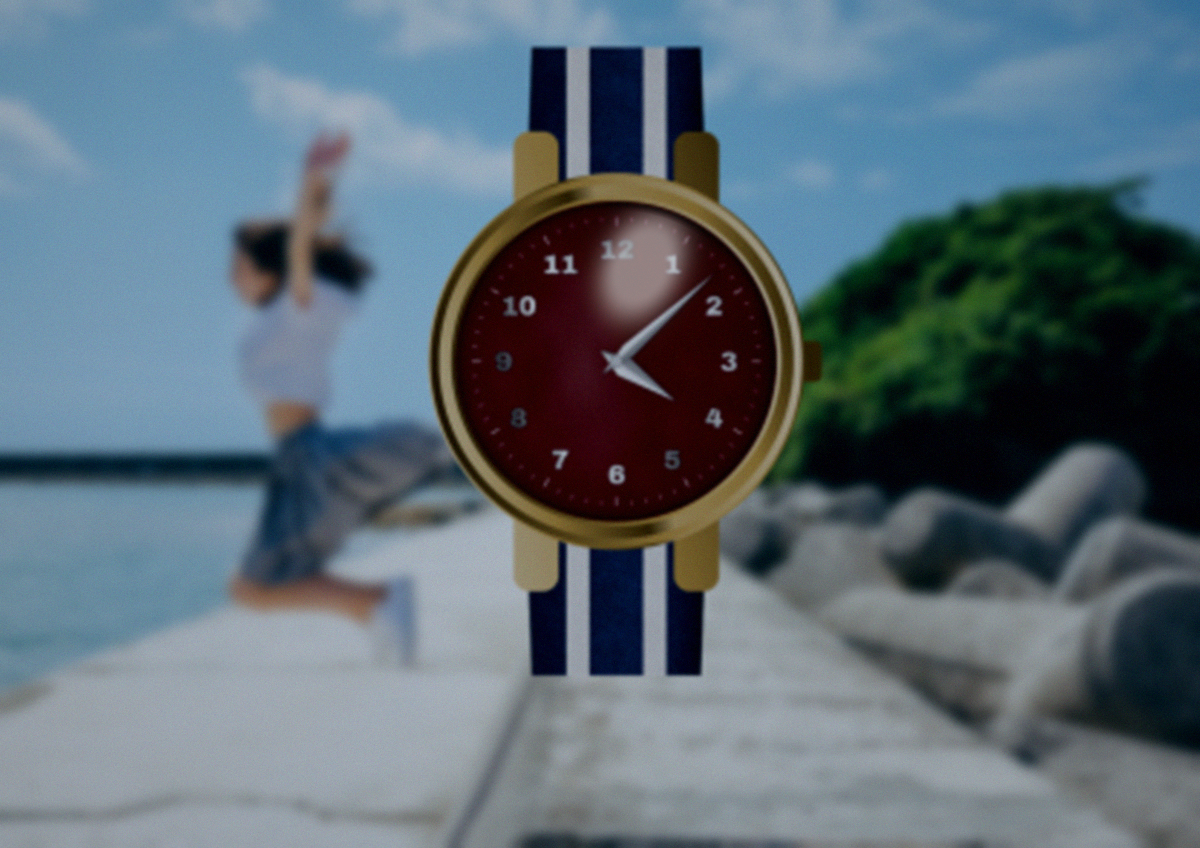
**4:08**
